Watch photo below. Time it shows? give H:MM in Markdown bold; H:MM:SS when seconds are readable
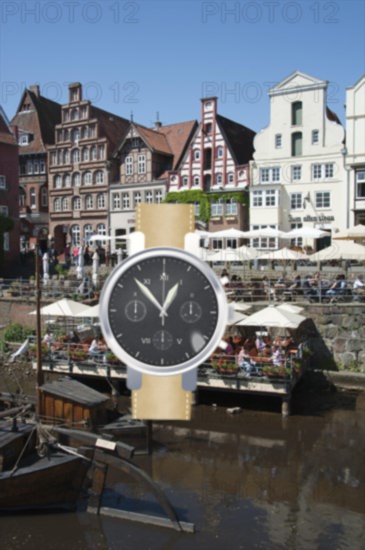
**12:53**
